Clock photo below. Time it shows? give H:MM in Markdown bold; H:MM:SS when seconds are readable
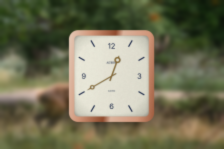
**12:40**
